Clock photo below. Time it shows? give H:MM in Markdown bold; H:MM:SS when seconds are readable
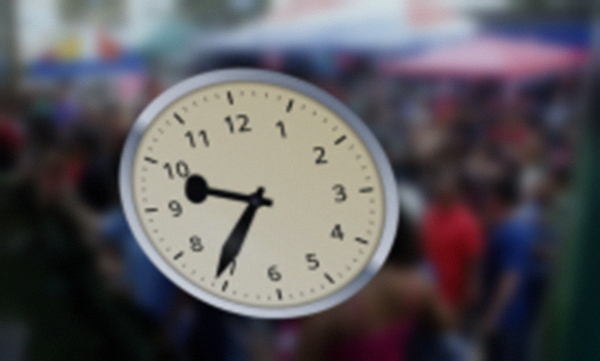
**9:36**
